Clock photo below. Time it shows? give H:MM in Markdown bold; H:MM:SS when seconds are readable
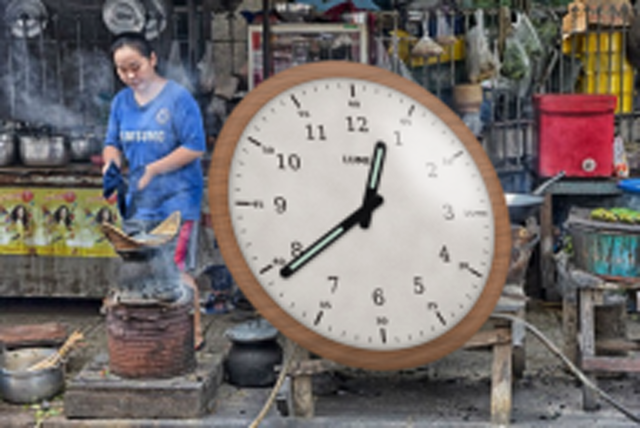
**12:39**
